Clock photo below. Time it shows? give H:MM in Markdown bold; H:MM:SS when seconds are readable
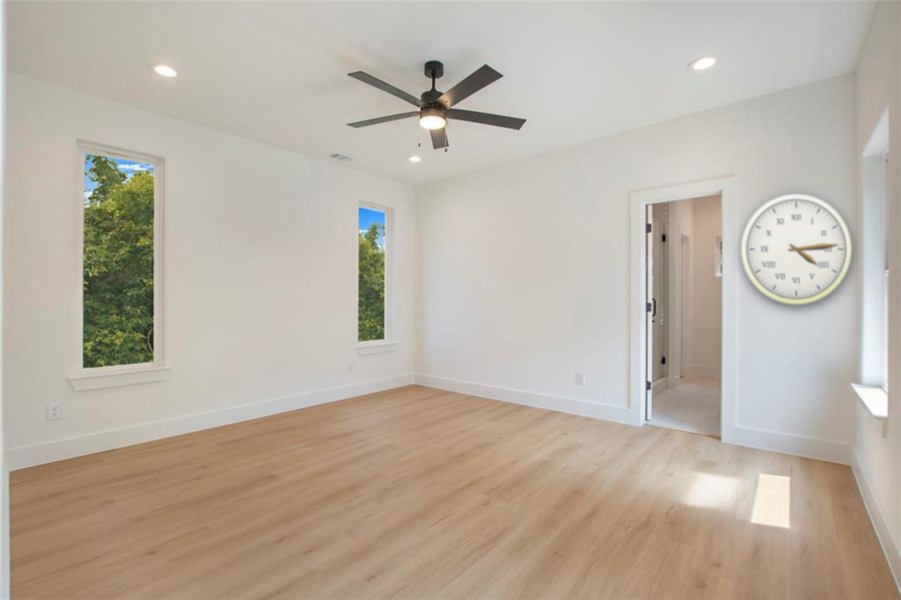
**4:14**
